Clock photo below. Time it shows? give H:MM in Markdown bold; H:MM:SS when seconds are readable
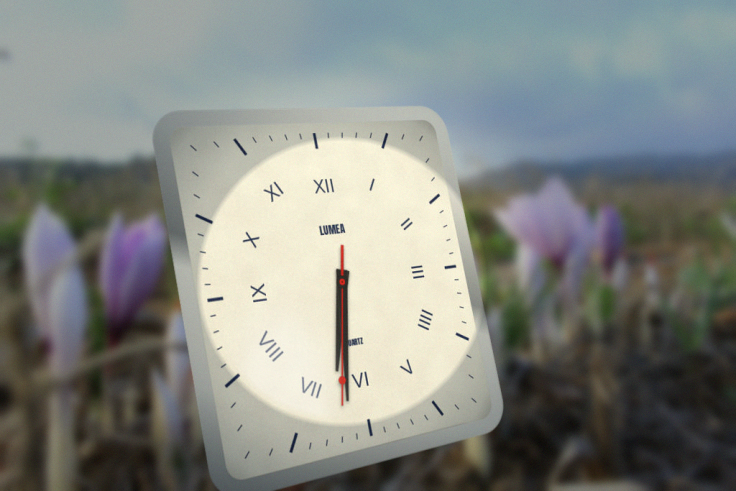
**6:31:32**
